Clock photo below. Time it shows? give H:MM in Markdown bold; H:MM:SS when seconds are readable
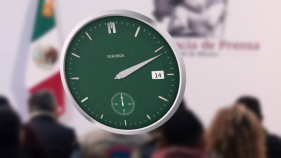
**2:11**
